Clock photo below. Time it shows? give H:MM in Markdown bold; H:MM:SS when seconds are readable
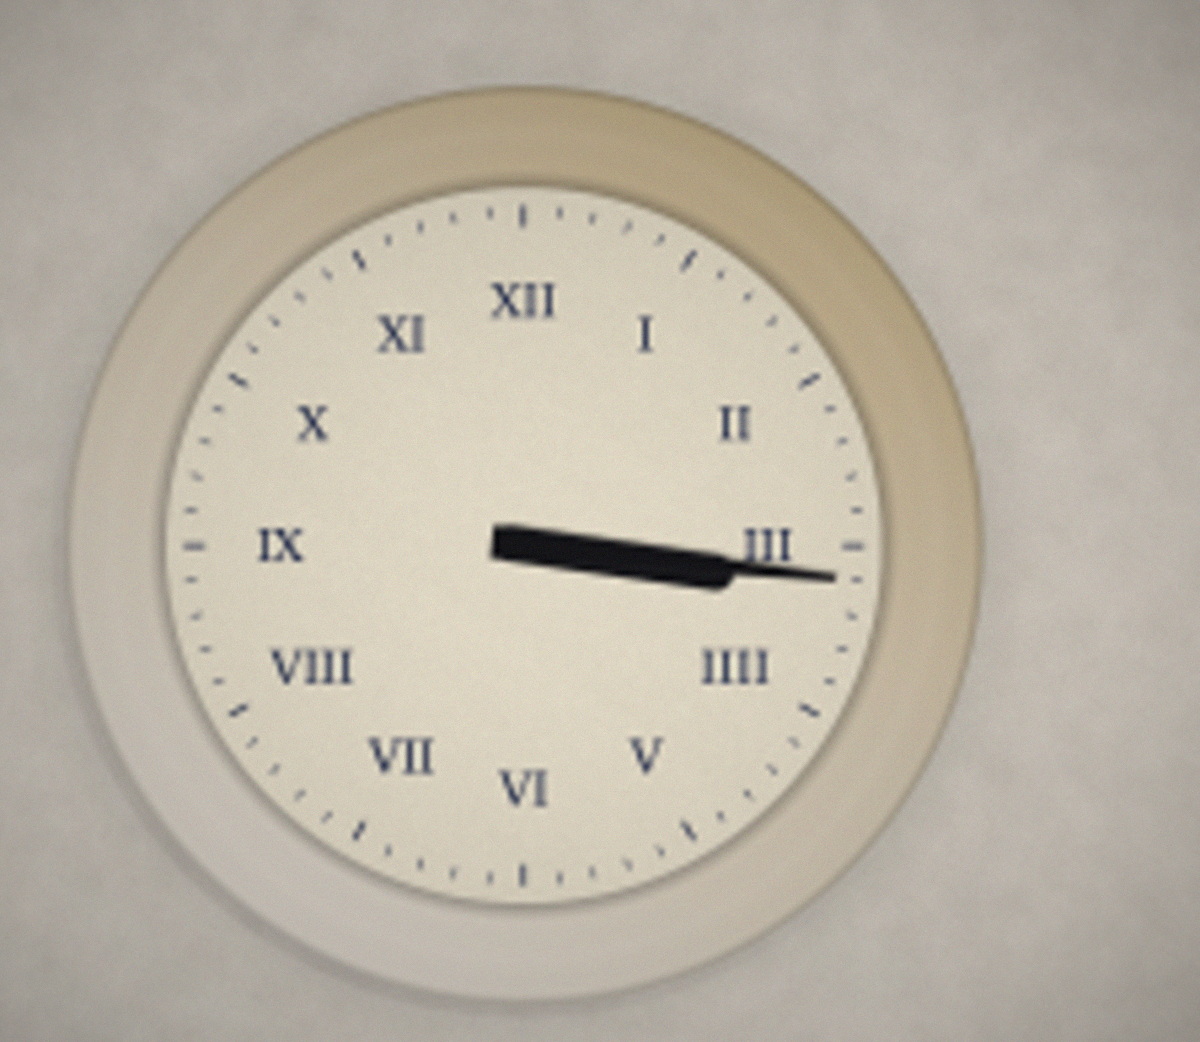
**3:16**
